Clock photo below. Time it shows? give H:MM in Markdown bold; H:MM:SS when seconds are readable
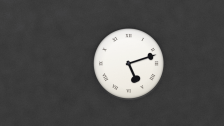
**5:12**
